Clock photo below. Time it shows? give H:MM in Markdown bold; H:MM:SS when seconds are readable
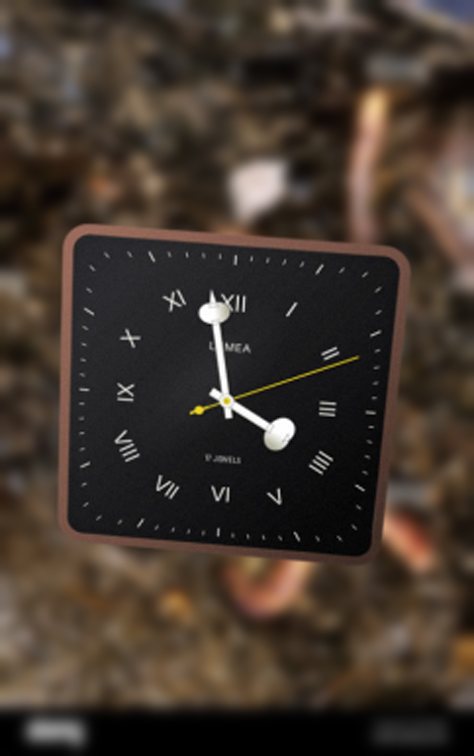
**3:58:11**
